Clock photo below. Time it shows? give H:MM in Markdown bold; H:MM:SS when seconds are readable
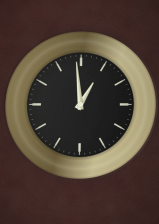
**12:59**
